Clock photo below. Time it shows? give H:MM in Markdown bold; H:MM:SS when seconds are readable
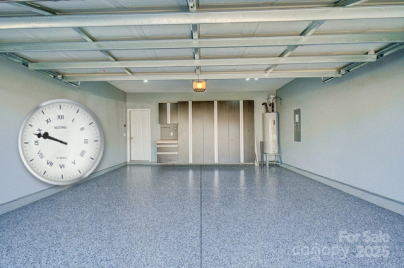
**9:48**
